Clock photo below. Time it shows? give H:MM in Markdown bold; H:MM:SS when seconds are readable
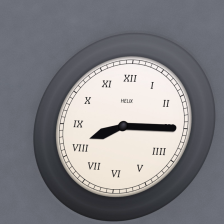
**8:15**
